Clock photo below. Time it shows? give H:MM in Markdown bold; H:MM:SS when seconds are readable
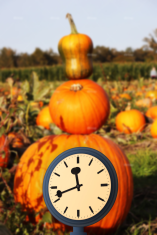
**11:42**
